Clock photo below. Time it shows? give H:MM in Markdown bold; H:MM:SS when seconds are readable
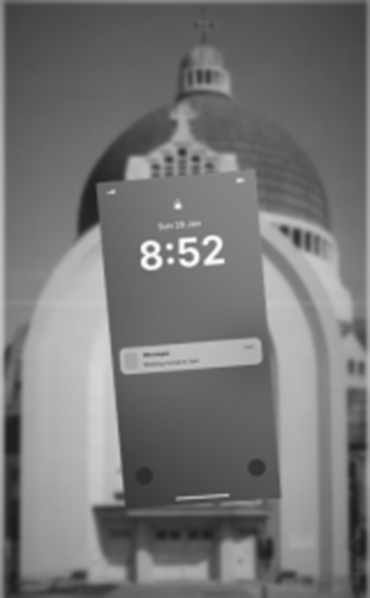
**8:52**
